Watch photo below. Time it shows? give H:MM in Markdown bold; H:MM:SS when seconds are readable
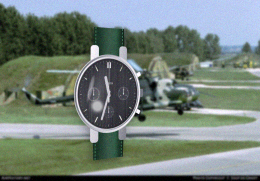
**11:33**
